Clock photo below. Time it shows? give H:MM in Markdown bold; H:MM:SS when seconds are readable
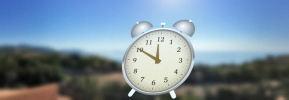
**11:50**
